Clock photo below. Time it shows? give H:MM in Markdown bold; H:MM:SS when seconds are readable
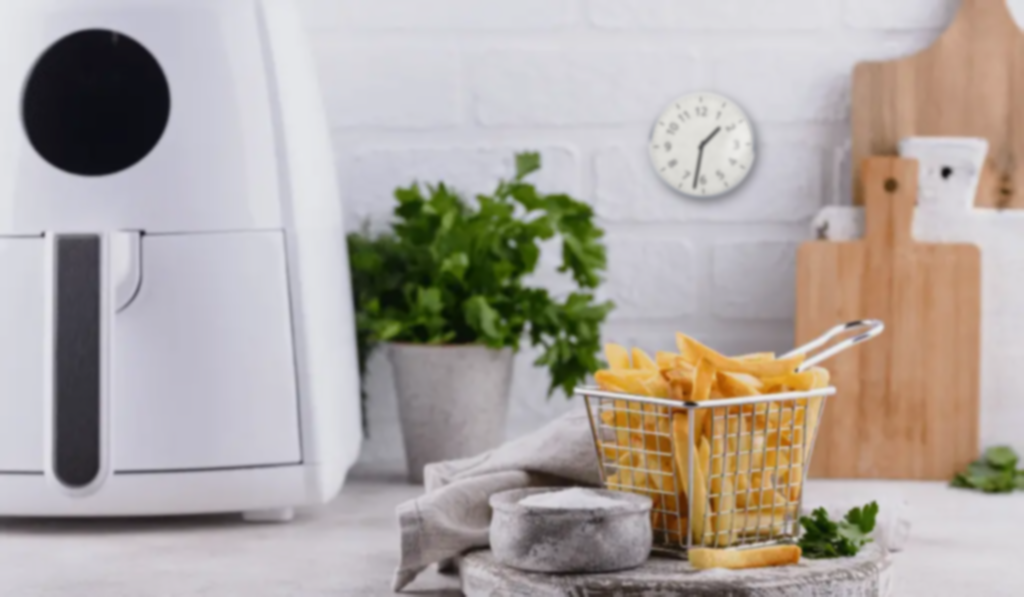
**1:32**
